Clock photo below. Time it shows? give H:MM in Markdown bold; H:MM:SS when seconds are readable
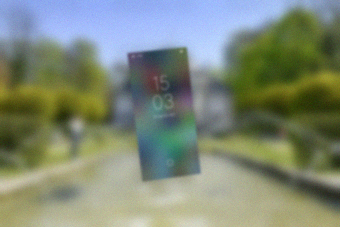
**15:03**
